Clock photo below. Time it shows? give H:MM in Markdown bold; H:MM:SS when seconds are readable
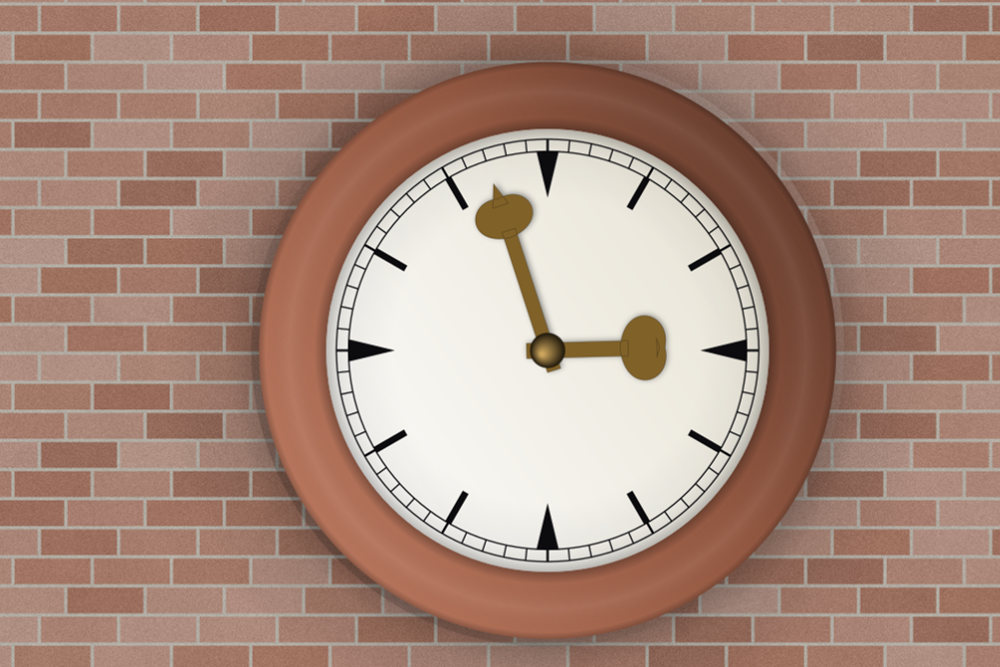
**2:57**
